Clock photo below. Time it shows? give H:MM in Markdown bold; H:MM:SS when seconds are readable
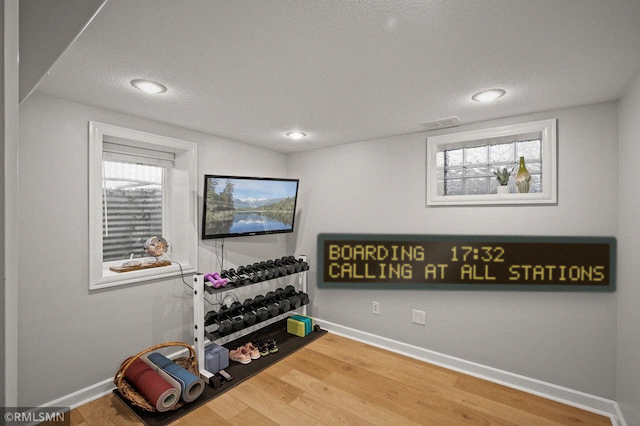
**17:32**
